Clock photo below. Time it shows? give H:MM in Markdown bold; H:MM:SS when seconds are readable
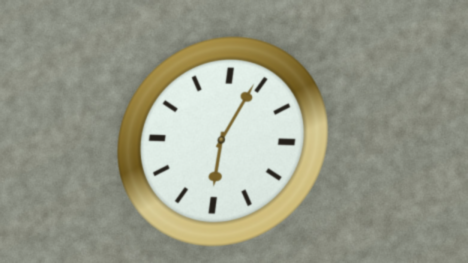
**6:04**
